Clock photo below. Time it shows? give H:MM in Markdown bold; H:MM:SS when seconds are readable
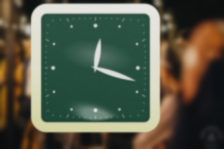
**12:18**
